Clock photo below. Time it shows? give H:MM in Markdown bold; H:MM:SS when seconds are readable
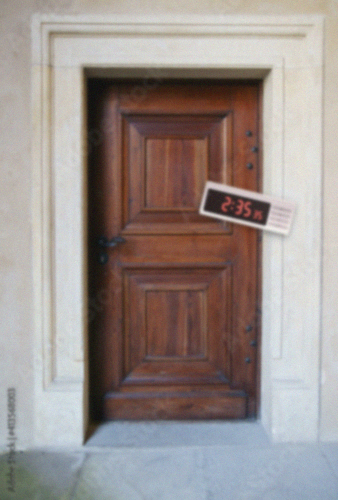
**2:35**
